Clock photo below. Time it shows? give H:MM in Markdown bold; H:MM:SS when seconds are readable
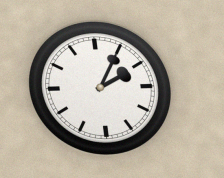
**2:05**
